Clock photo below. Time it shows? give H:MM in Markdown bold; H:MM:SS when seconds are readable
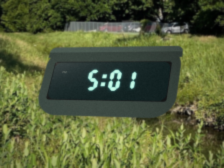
**5:01**
